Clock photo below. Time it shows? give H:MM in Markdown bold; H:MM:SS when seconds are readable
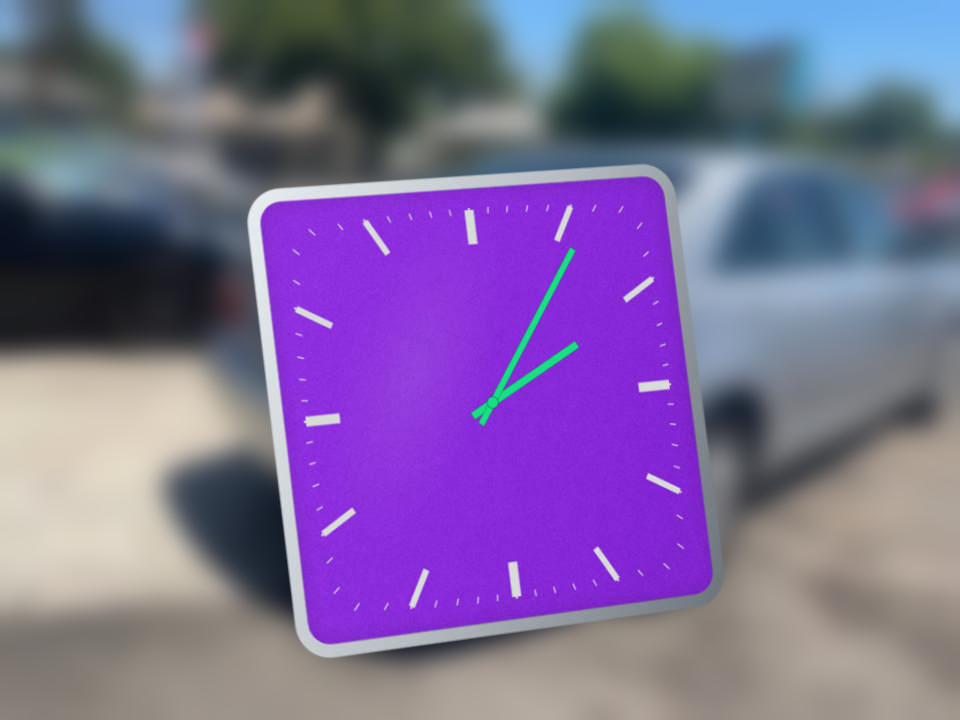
**2:06**
